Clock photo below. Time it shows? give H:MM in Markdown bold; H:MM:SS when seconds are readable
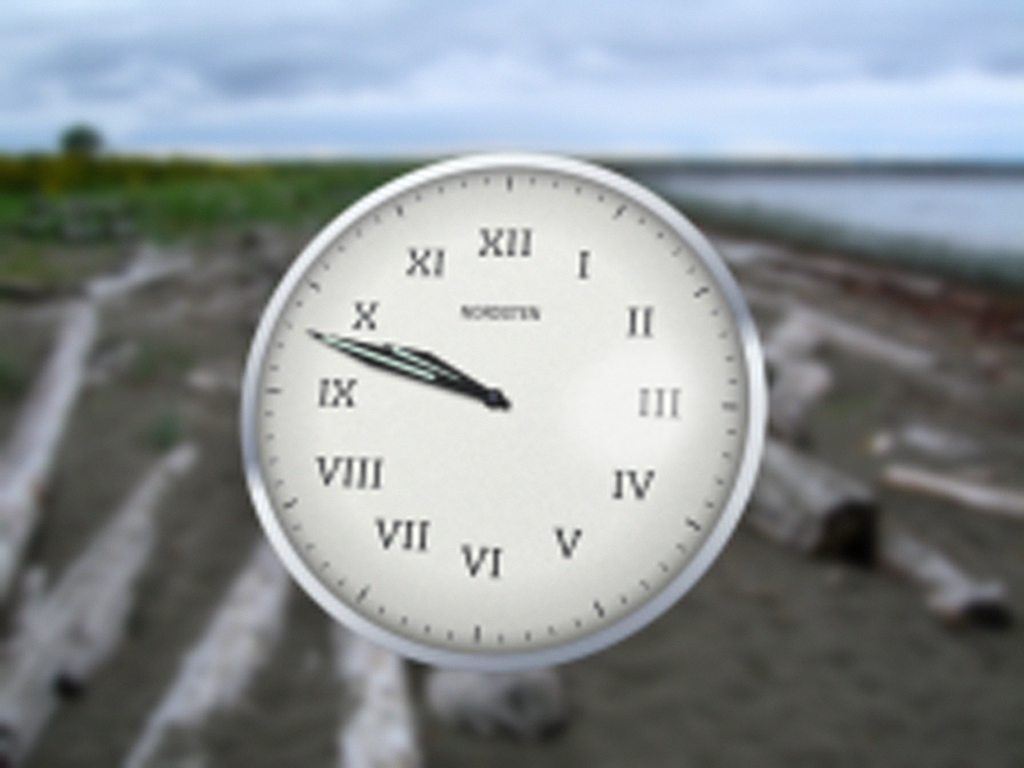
**9:48**
